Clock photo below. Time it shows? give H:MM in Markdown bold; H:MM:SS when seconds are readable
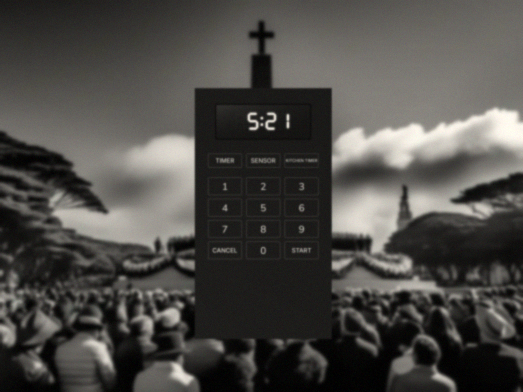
**5:21**
